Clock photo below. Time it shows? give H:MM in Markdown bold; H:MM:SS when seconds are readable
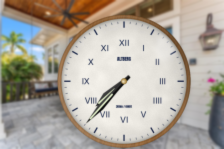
**7:37**
